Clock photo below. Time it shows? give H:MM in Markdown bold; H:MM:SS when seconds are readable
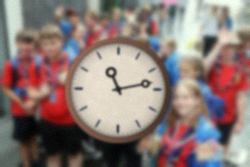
**11:13**
